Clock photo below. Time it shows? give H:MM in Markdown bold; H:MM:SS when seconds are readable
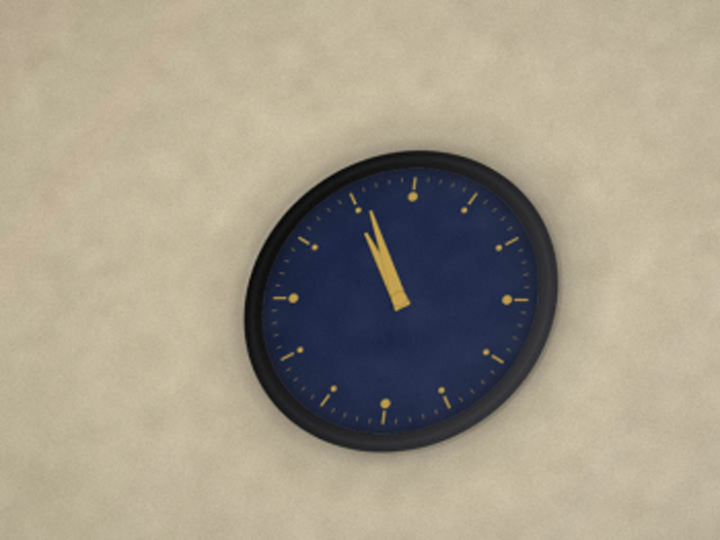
**10:56**
